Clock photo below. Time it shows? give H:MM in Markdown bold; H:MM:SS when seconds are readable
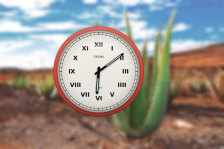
**6:09**
